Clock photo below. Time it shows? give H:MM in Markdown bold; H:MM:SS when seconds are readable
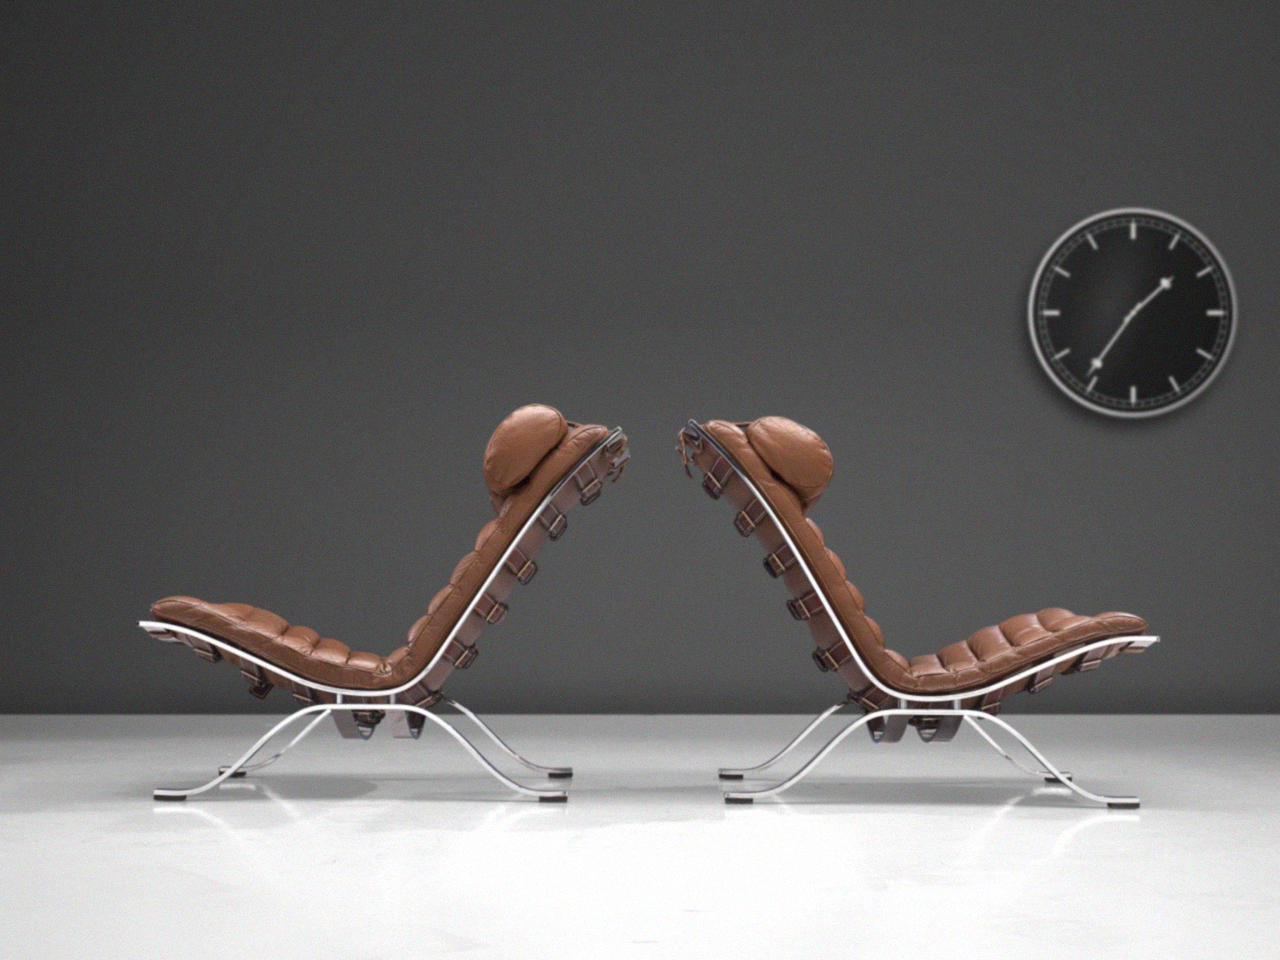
**1:36**
